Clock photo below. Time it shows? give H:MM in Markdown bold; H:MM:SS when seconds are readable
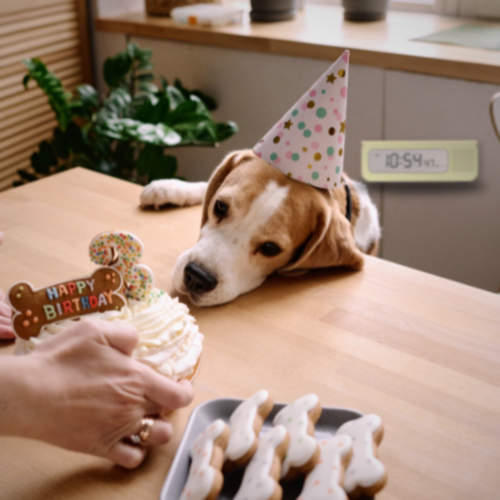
**10:54**
